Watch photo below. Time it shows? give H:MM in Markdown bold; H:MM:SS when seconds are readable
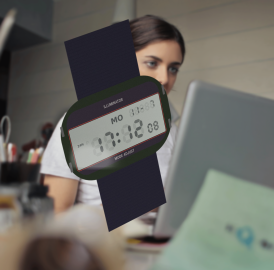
**17:12:08**
